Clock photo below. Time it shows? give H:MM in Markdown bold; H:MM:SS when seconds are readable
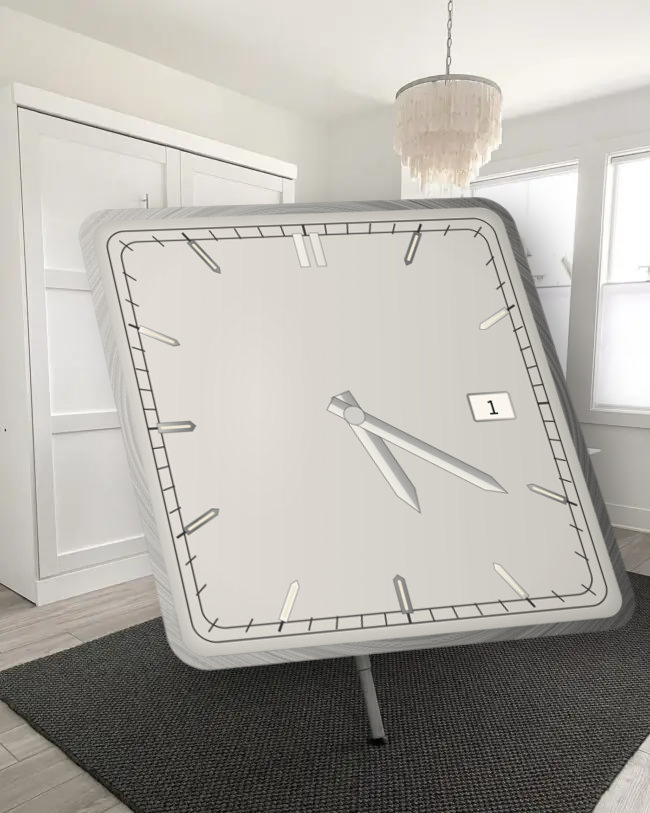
**5:21**
